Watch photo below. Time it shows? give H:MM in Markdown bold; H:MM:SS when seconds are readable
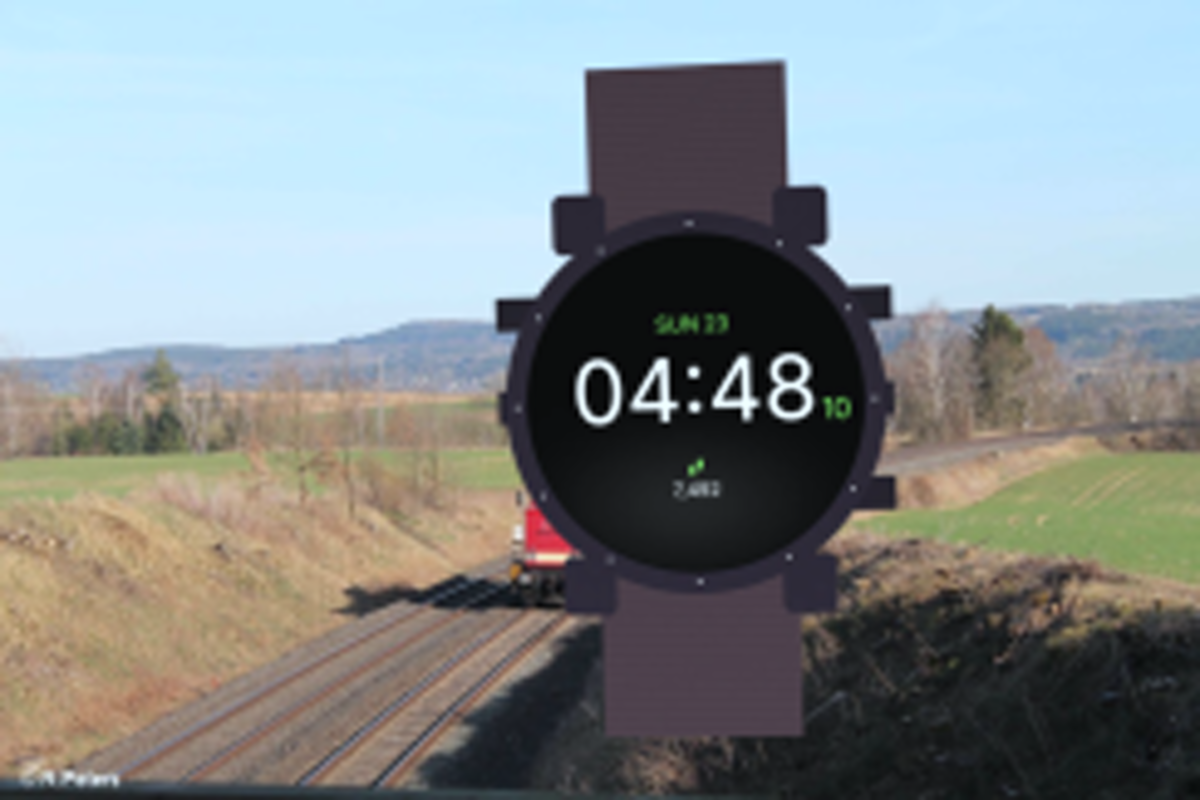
**4:48**
